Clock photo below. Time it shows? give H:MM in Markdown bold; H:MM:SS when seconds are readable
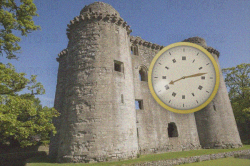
**8:13**
